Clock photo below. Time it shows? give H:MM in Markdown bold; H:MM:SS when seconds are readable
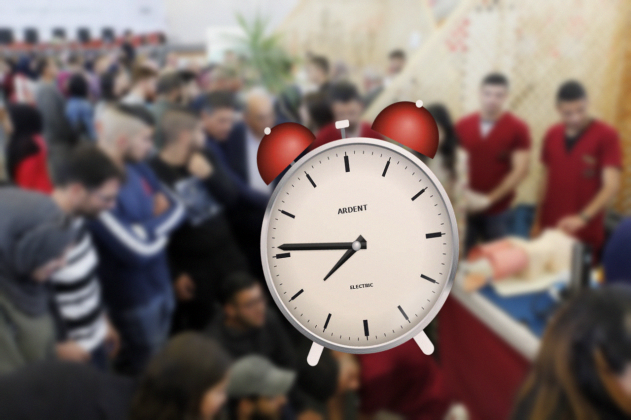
**7:46**
